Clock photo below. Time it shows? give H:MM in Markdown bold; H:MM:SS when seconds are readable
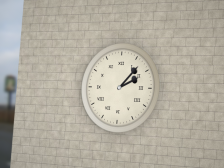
**2:07**
